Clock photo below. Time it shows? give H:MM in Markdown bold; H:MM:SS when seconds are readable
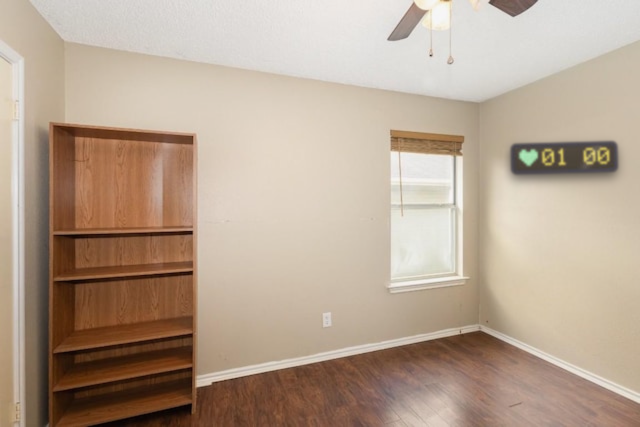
**1:00**
